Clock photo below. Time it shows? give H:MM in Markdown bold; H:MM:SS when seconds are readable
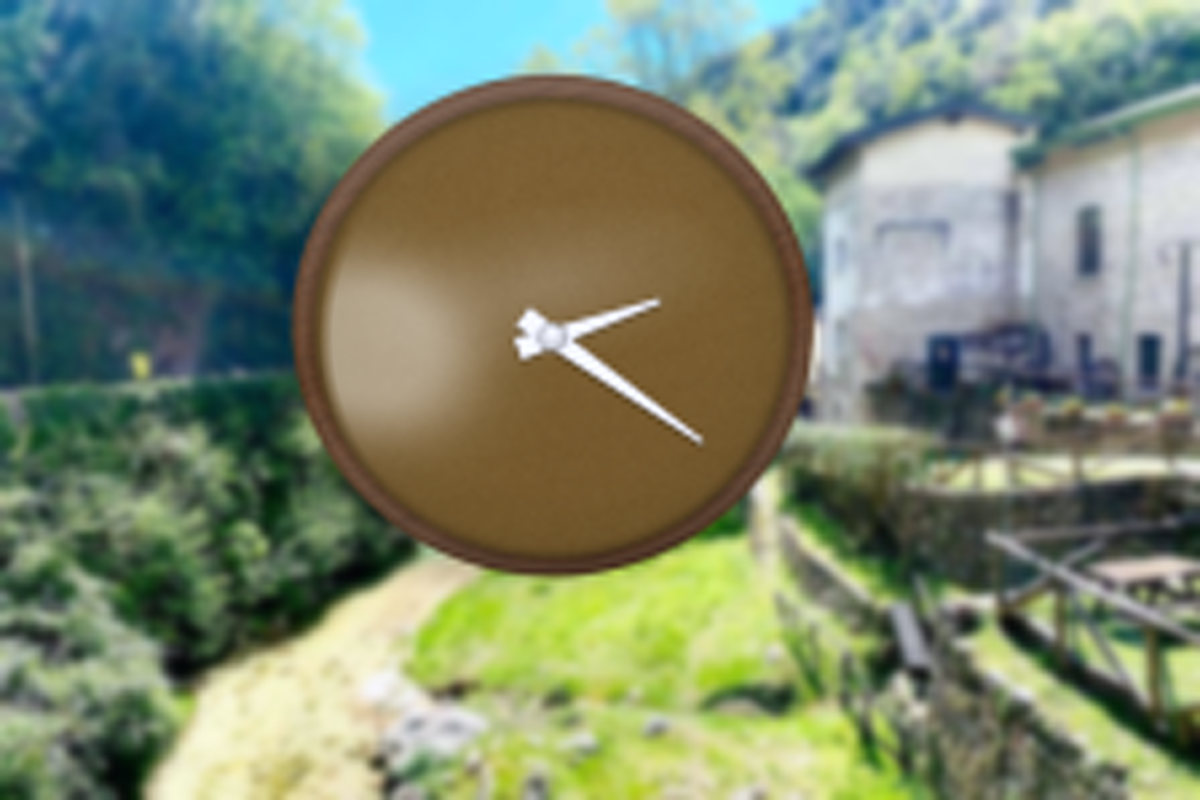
**2:21**
